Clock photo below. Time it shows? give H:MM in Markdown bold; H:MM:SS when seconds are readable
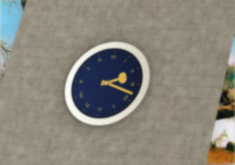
**2:18**
